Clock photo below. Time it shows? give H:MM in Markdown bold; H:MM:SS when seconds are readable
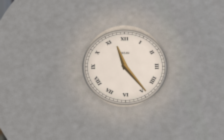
**11:24**
